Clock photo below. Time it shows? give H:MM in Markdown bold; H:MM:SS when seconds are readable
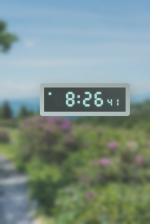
**8:26:41**
